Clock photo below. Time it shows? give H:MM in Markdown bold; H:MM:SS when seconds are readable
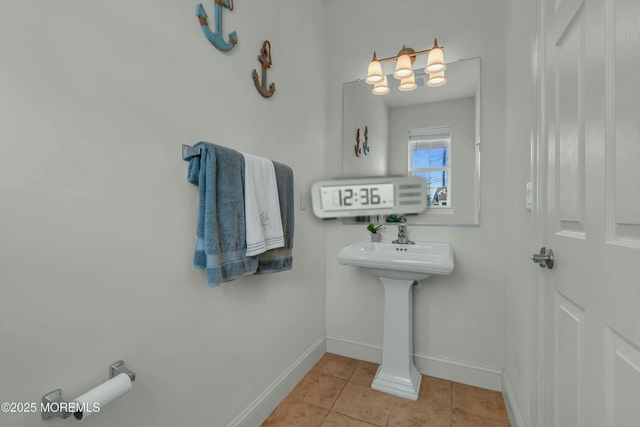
**12:36**
